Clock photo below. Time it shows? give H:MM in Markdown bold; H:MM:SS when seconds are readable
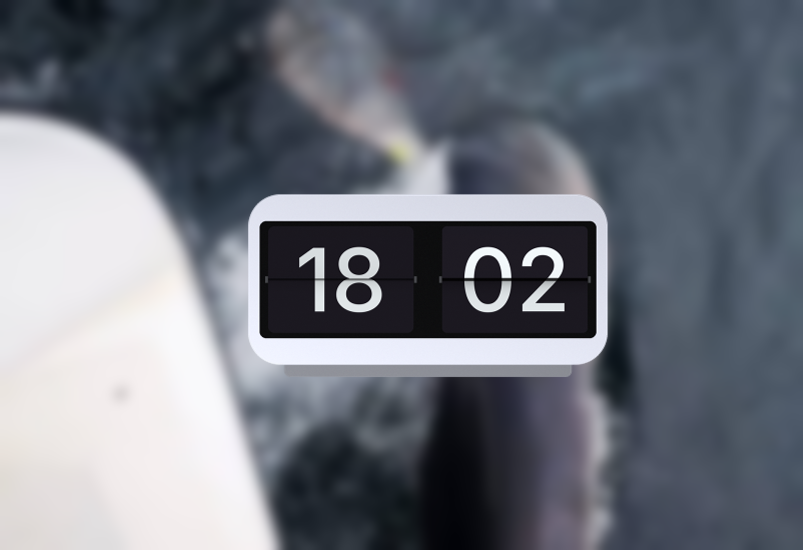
**18:02**
